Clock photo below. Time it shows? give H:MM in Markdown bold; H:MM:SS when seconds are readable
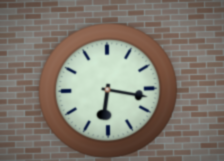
**6:17**
